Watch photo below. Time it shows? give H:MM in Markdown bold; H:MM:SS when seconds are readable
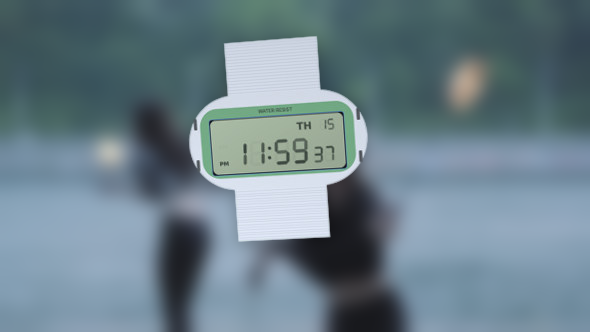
**11:59:37**
